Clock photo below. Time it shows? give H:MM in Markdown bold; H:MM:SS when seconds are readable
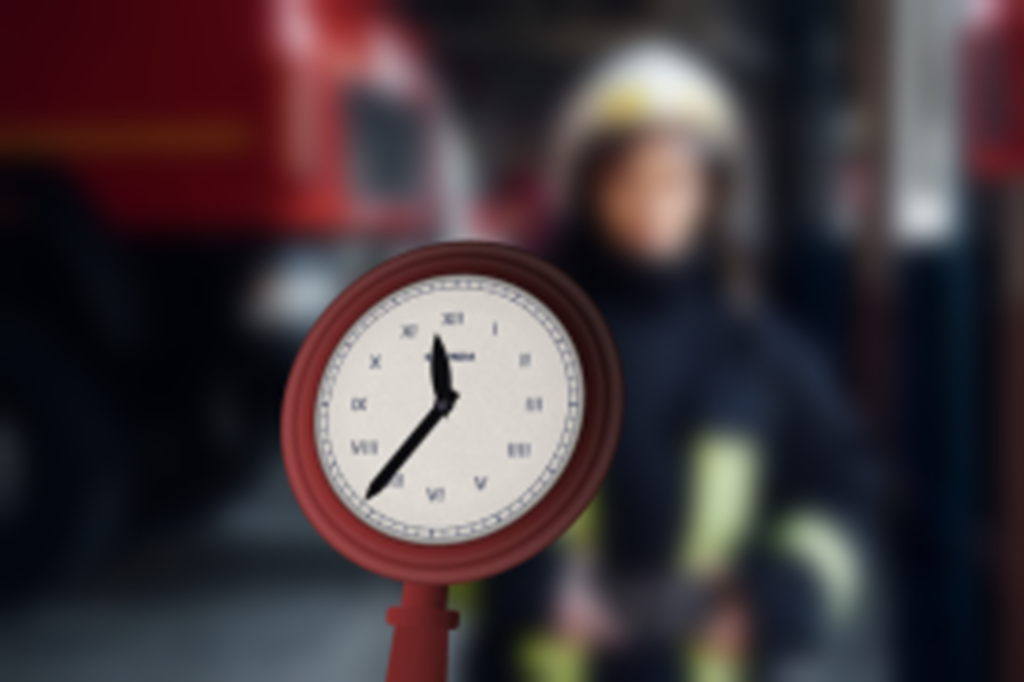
**11:36**
